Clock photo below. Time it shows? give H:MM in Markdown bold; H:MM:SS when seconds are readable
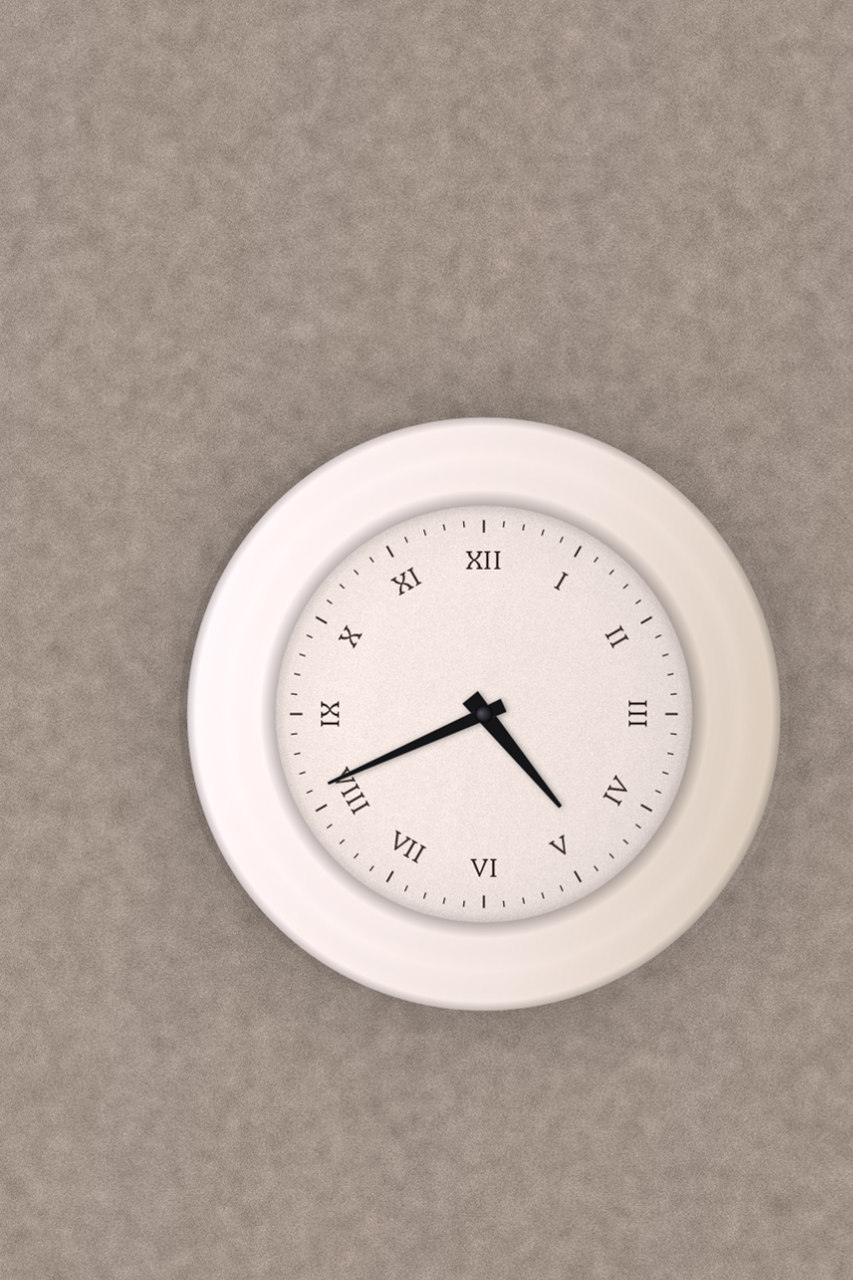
**4:41**
